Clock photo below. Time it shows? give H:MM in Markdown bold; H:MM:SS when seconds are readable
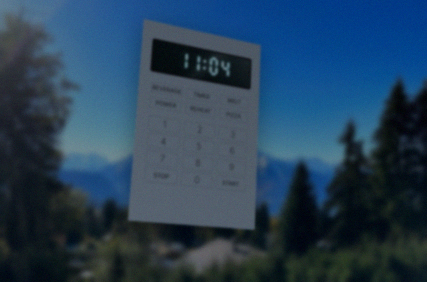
**11:04**
